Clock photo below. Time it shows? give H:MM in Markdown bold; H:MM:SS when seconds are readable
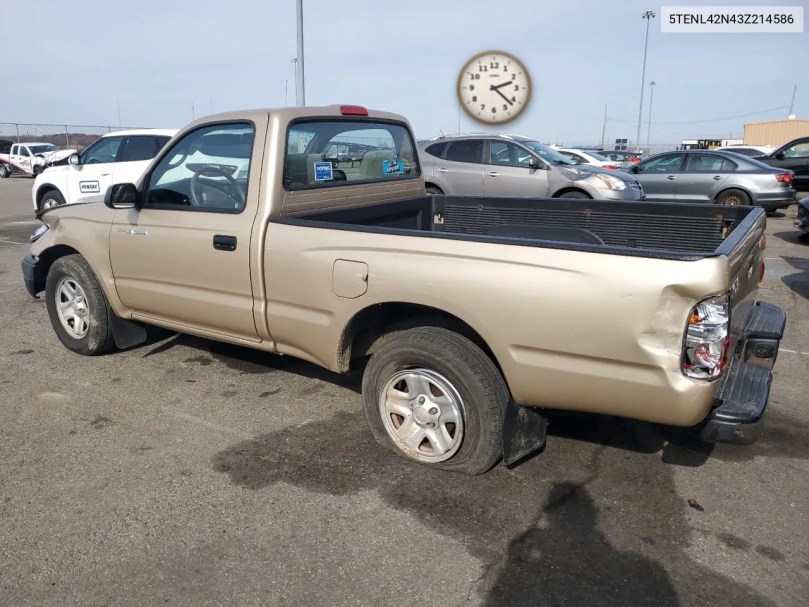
**2:22**
